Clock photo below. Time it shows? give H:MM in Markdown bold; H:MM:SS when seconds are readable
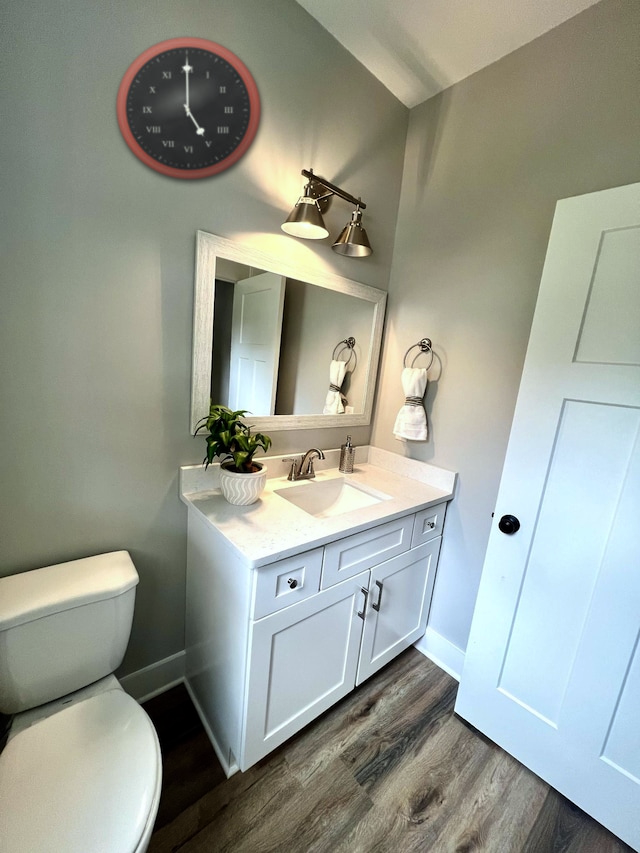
**5:00**
